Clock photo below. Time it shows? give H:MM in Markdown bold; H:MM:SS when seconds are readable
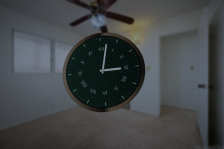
**3:02**
